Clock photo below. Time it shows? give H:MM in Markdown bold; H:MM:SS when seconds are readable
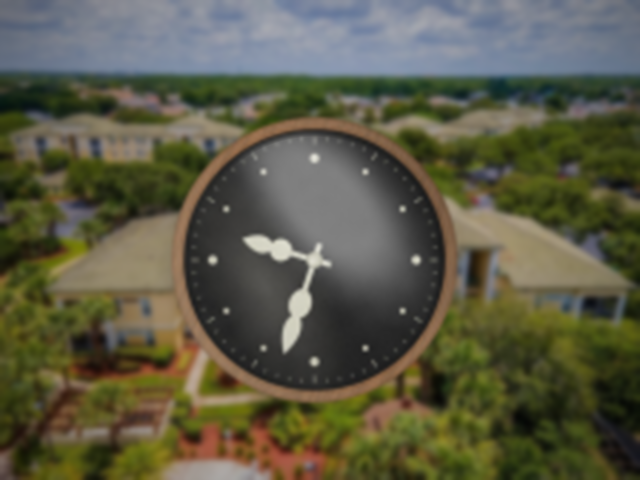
**9:33**
